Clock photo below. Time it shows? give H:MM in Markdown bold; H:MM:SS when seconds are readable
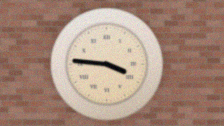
**3:46**
